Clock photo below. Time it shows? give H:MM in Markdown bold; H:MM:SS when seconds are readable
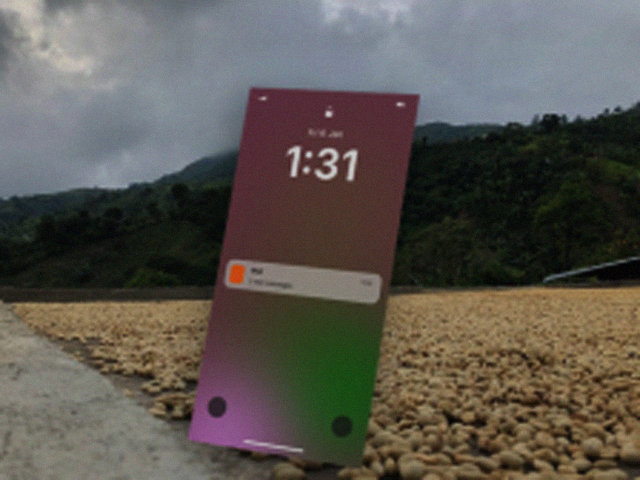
**1:31**
